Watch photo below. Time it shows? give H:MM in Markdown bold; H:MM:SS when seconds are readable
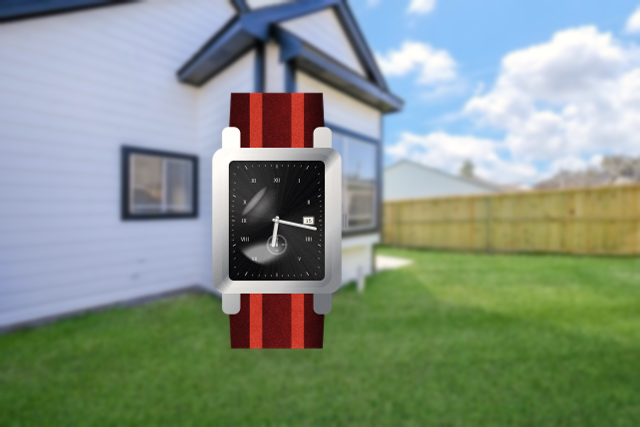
**6:17**
